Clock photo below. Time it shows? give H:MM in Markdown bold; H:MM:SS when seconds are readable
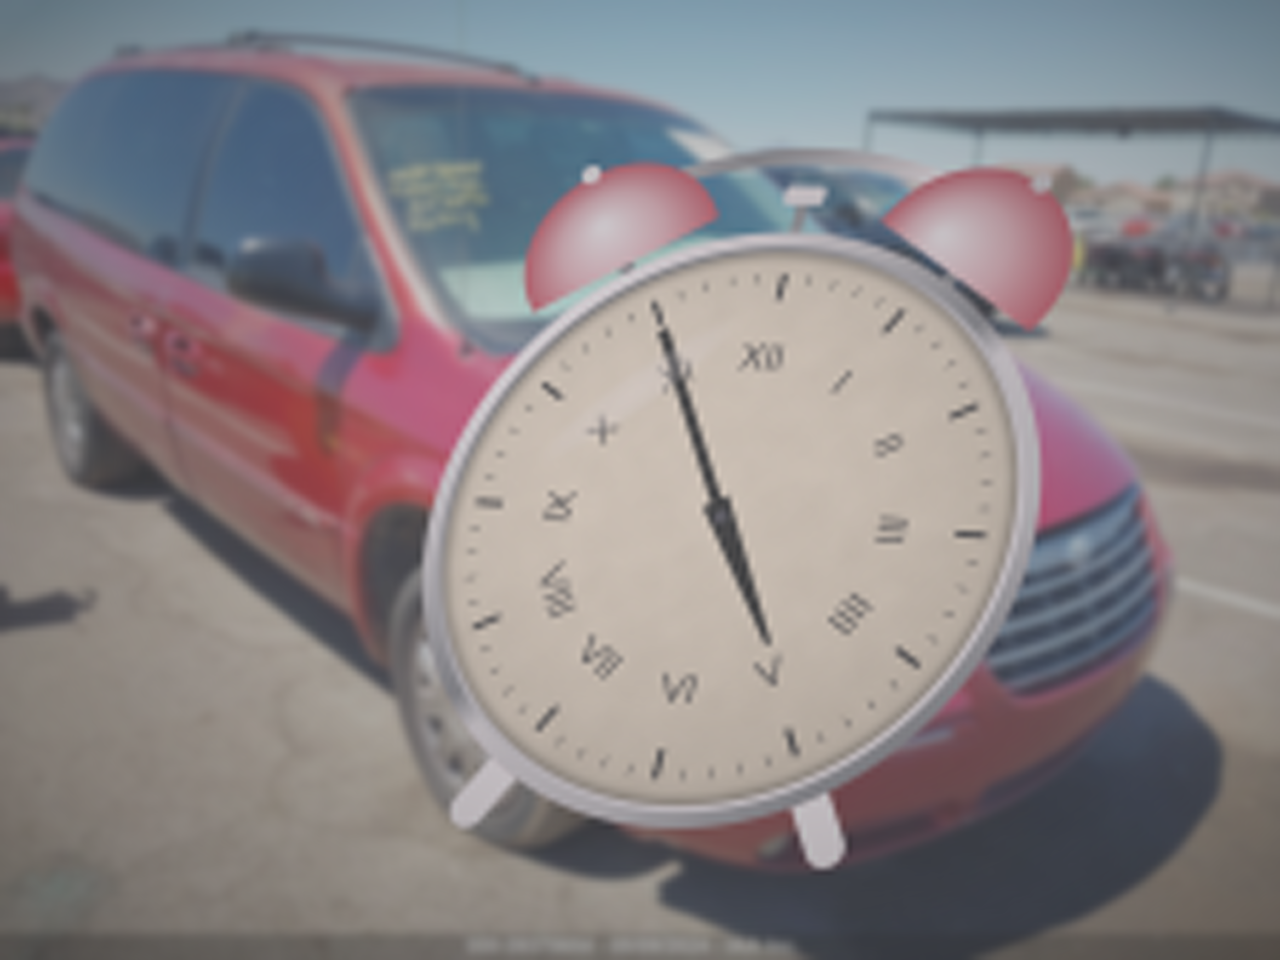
**4:55**
